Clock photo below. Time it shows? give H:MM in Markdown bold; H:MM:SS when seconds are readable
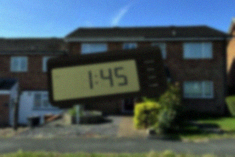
**1:45**
